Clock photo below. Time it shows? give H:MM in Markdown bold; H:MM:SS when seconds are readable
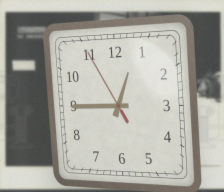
**12:44:55**
